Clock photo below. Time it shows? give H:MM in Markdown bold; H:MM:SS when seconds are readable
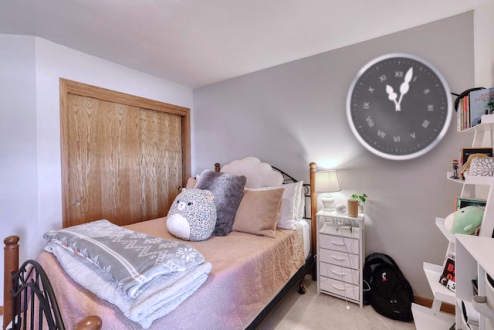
**11:03**
